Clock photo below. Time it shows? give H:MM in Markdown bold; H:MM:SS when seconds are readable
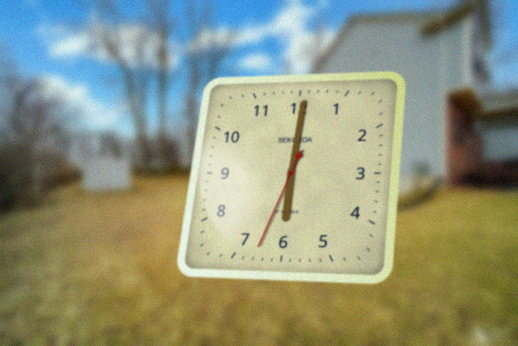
**6:00:33**
